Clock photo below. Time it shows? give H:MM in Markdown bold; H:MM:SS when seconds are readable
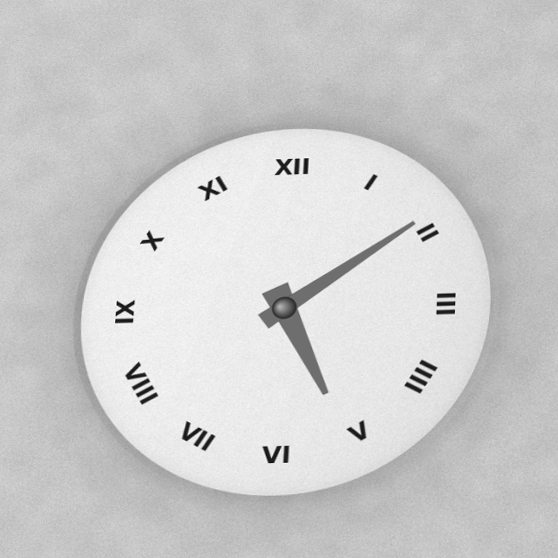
**5:09**
